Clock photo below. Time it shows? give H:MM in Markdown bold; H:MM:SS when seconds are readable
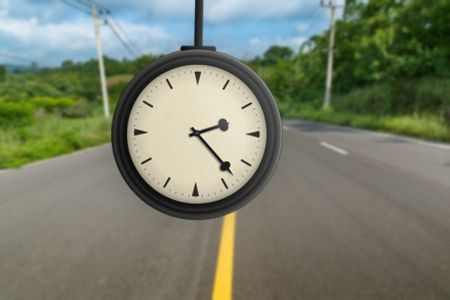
**2:23**
